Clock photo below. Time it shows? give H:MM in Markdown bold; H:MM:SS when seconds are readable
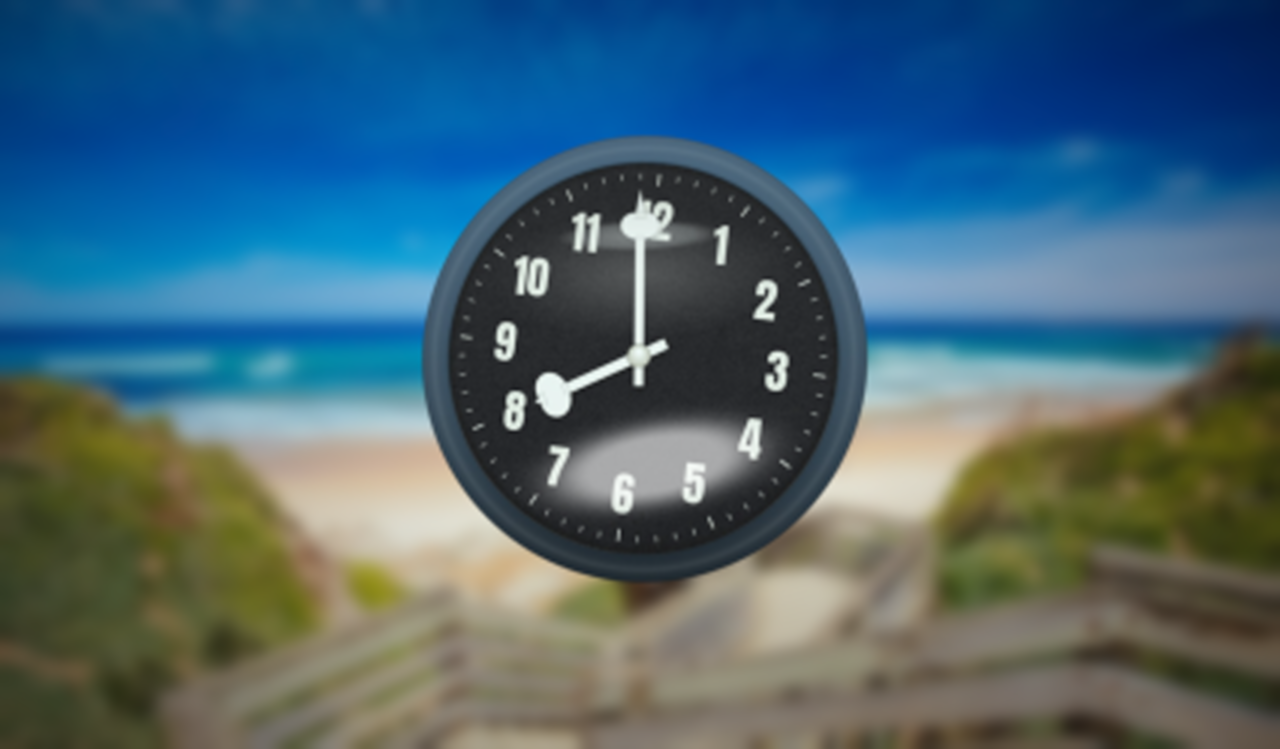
**7:59**
